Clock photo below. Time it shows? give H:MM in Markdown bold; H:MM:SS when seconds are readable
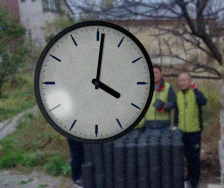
**4:01**
